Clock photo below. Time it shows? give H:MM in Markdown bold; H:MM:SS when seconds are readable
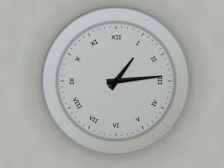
**1:14**
